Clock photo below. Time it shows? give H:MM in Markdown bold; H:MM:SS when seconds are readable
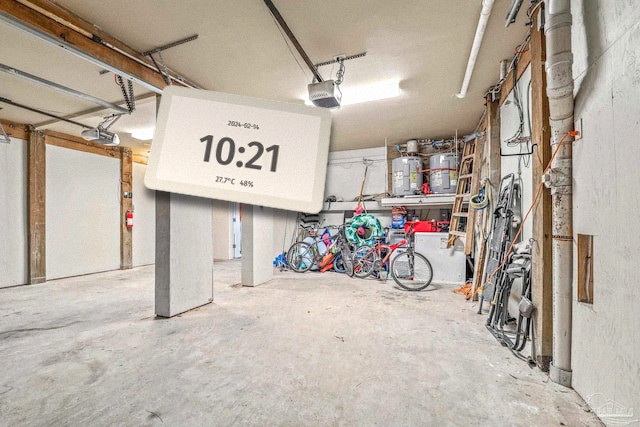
**10:21**
